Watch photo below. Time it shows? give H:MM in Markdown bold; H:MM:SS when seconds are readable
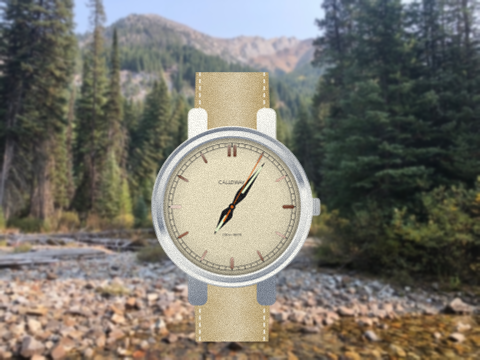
**7:06:05**
